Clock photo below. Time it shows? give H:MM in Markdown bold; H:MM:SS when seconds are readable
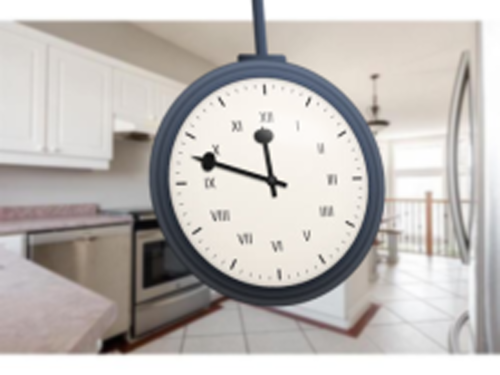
**11:48**
